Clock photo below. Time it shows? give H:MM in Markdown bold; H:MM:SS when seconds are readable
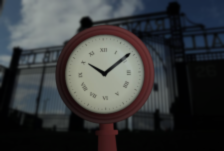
**10:09**
